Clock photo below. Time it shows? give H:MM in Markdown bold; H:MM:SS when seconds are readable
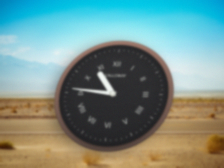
**10:46**
